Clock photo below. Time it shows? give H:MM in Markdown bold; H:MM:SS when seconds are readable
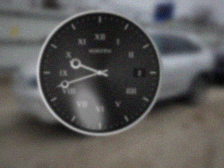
**9:42**
